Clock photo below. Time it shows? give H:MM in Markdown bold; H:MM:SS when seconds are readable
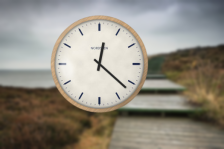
**12:22**
